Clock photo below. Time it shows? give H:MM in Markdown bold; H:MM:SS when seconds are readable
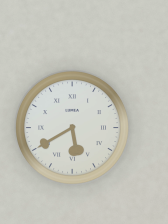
**5:40**
